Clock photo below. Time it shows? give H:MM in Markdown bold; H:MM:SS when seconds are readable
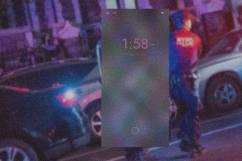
**1:58**
